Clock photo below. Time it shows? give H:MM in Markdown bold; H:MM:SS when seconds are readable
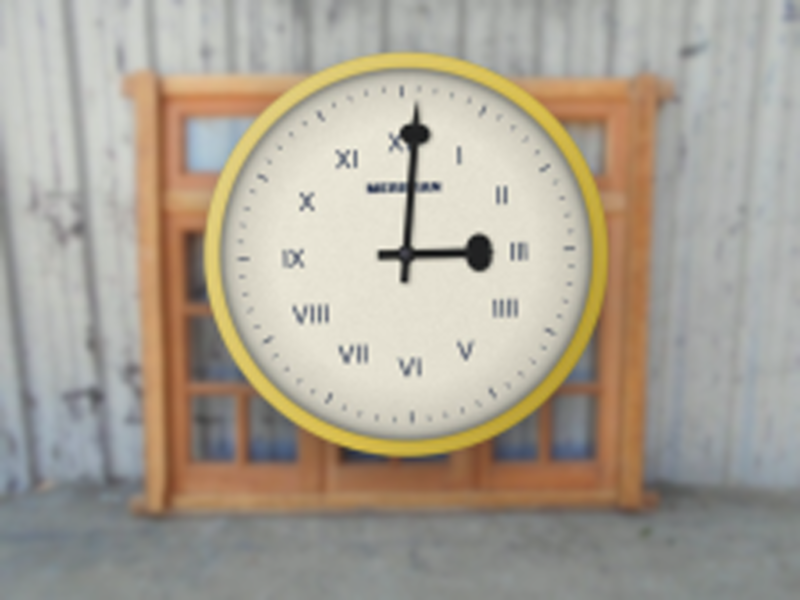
**3:01**
